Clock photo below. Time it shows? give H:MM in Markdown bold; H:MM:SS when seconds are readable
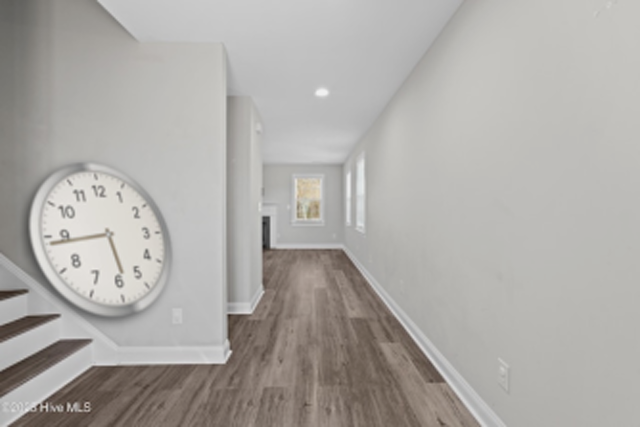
**5:44**
